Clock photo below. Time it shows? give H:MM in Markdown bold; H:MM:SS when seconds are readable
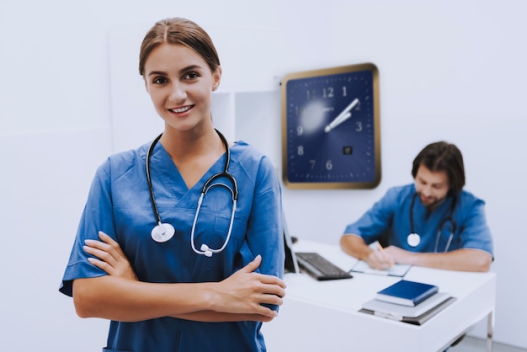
**2:09**
